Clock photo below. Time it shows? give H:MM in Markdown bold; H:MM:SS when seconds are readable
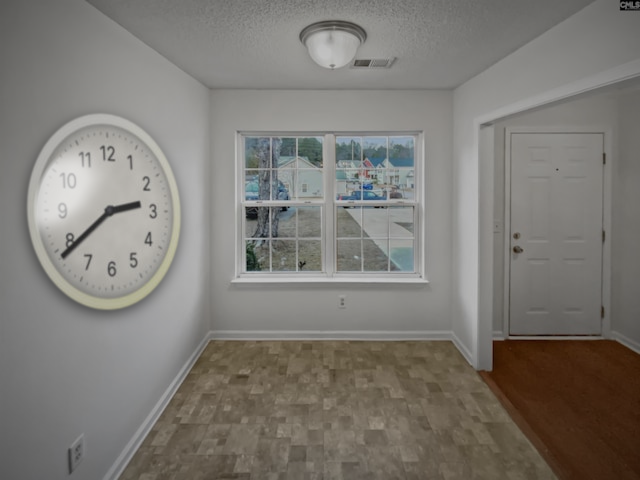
**2:39**
